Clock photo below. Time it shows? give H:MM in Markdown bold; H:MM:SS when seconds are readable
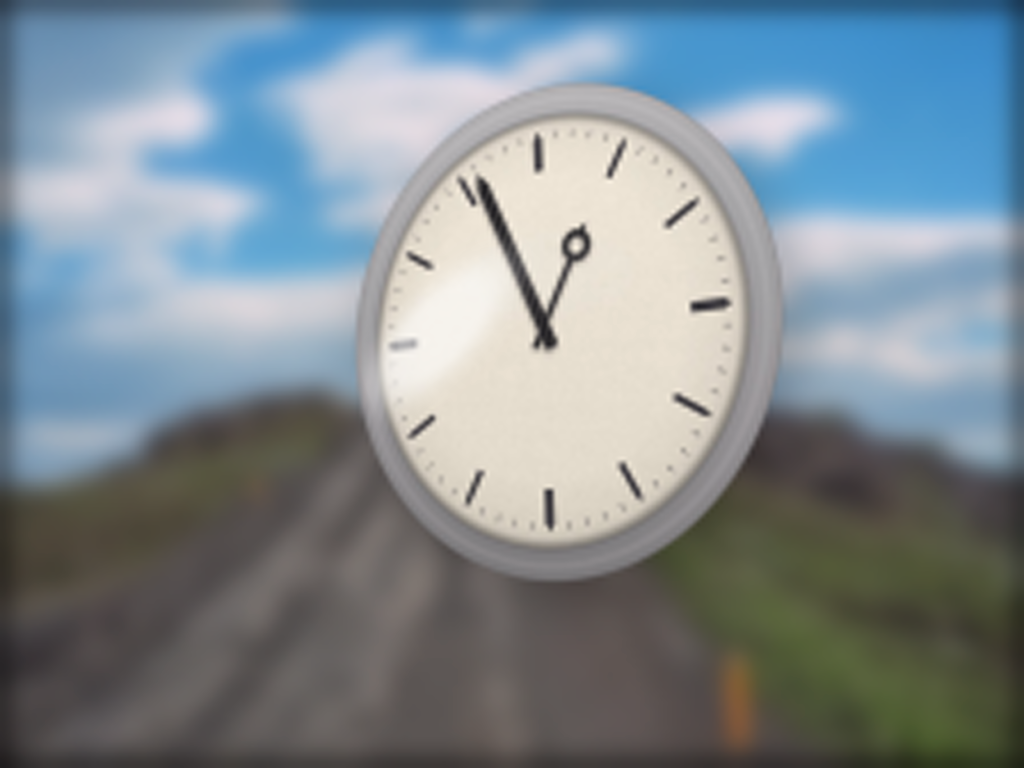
**12:56**
